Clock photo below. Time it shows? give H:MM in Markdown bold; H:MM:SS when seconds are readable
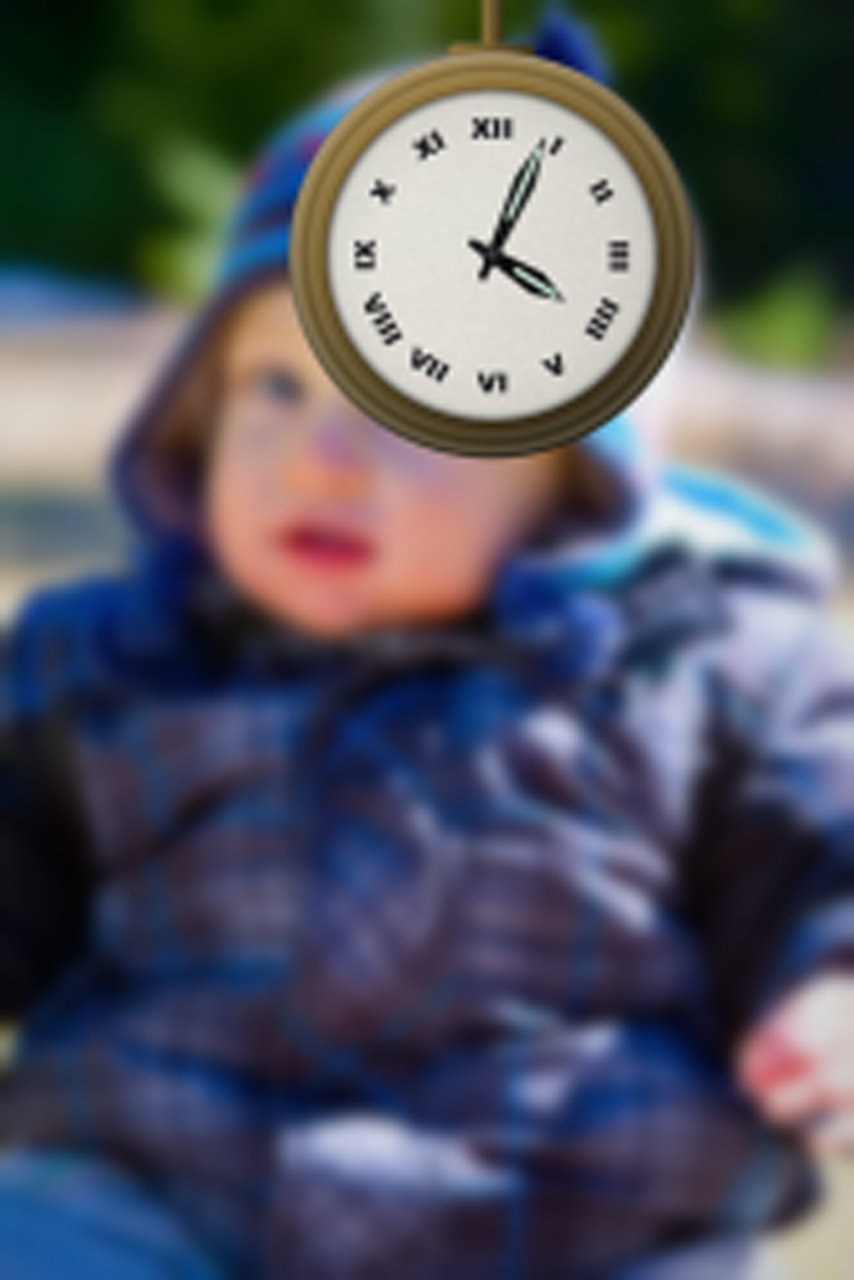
**4:04**
